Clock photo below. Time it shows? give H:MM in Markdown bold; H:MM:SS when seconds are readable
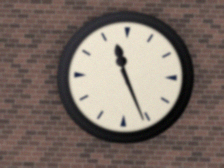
**11:26**
